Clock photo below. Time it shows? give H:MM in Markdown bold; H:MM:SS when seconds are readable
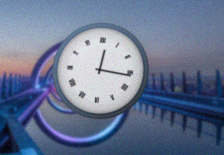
**12:16**
